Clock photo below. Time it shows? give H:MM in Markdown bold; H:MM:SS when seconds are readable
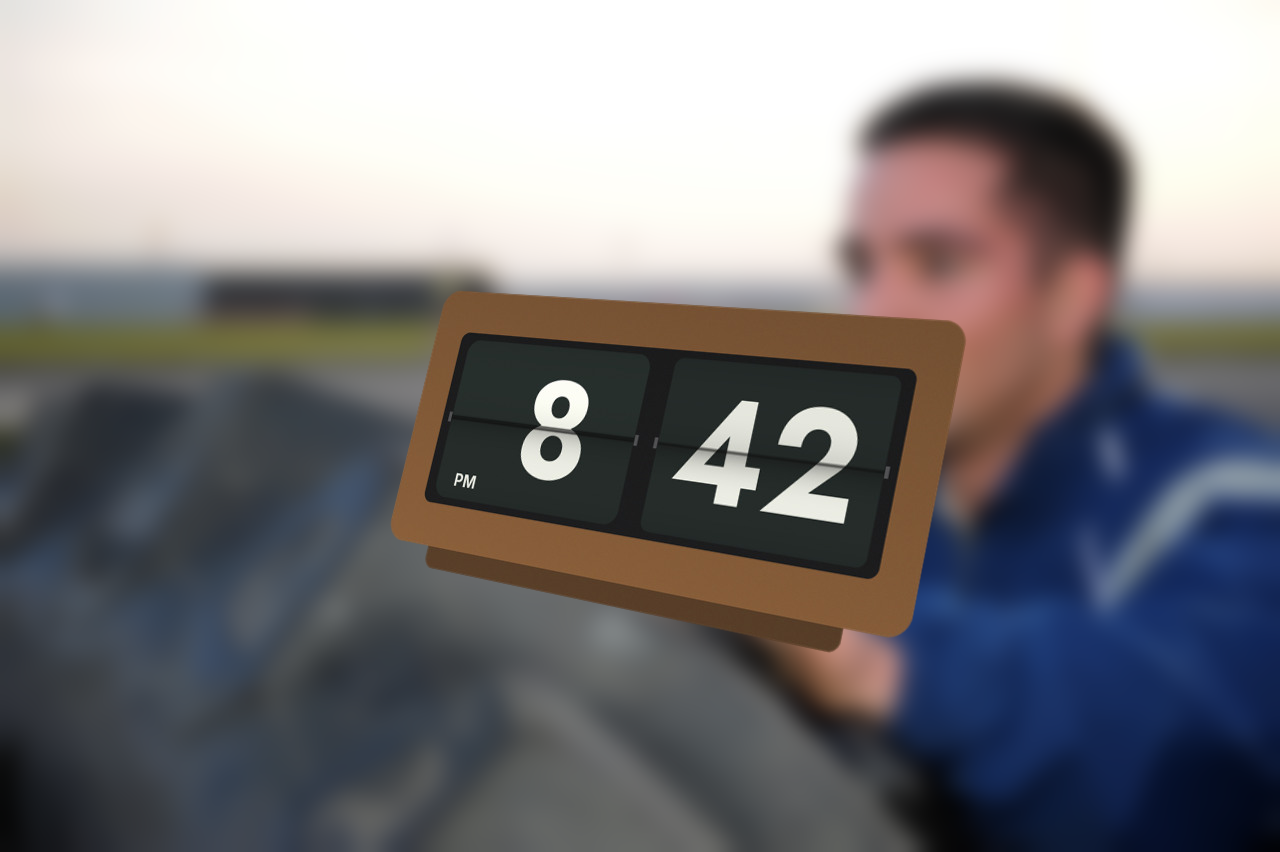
**8:42**
